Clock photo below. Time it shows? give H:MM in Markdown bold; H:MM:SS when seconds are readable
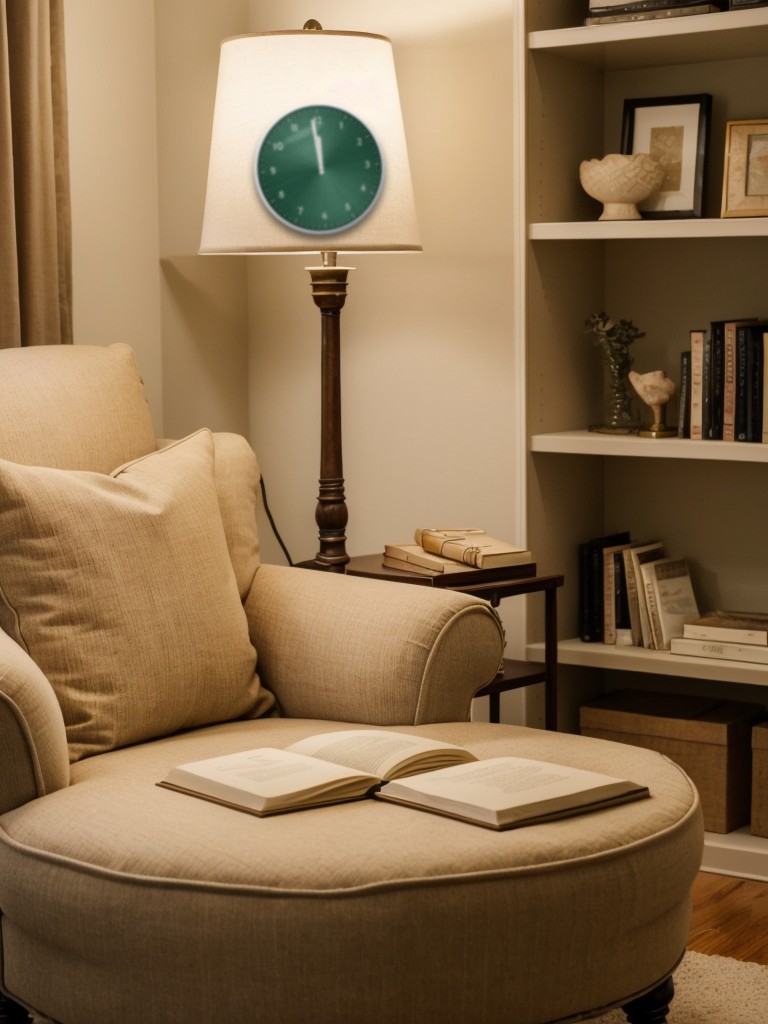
**11:59**
